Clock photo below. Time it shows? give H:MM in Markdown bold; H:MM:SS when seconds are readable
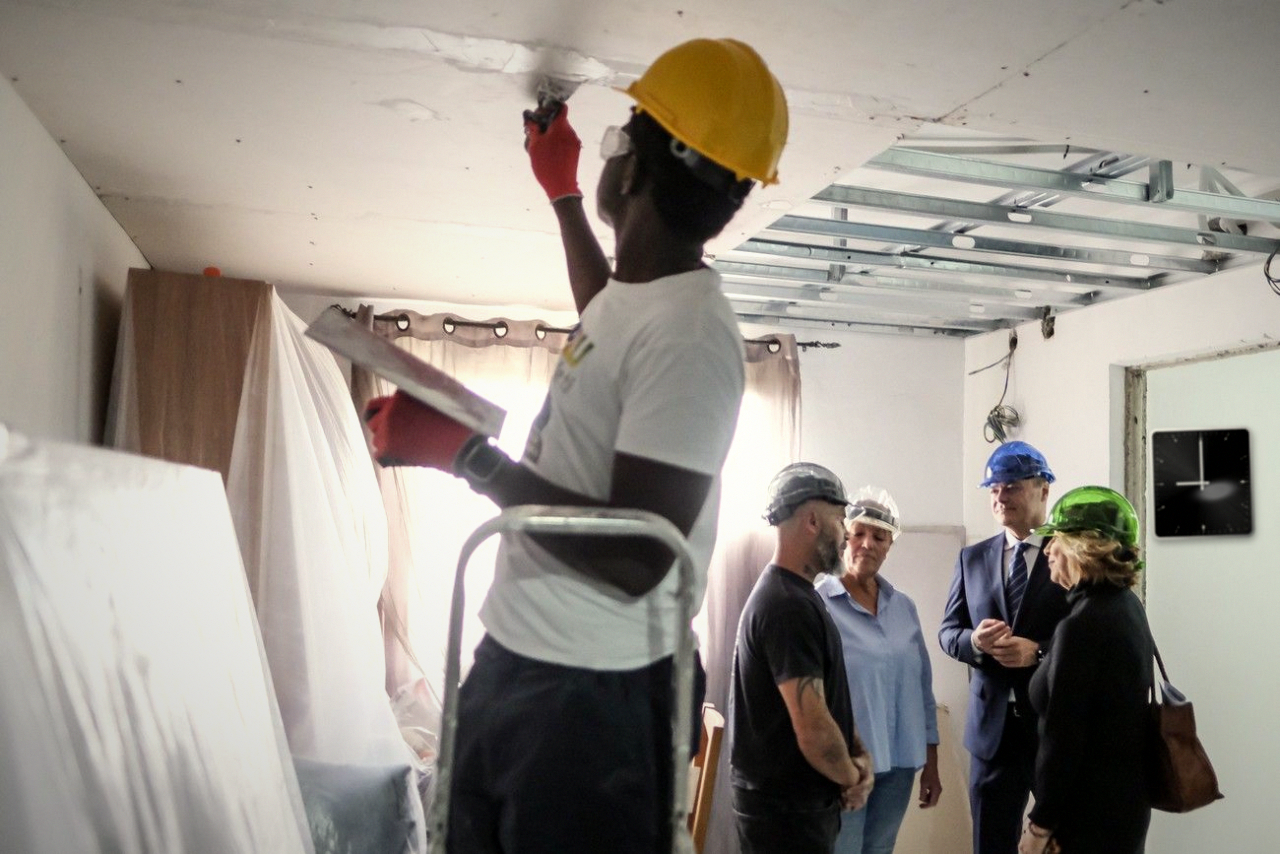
**9:00**
